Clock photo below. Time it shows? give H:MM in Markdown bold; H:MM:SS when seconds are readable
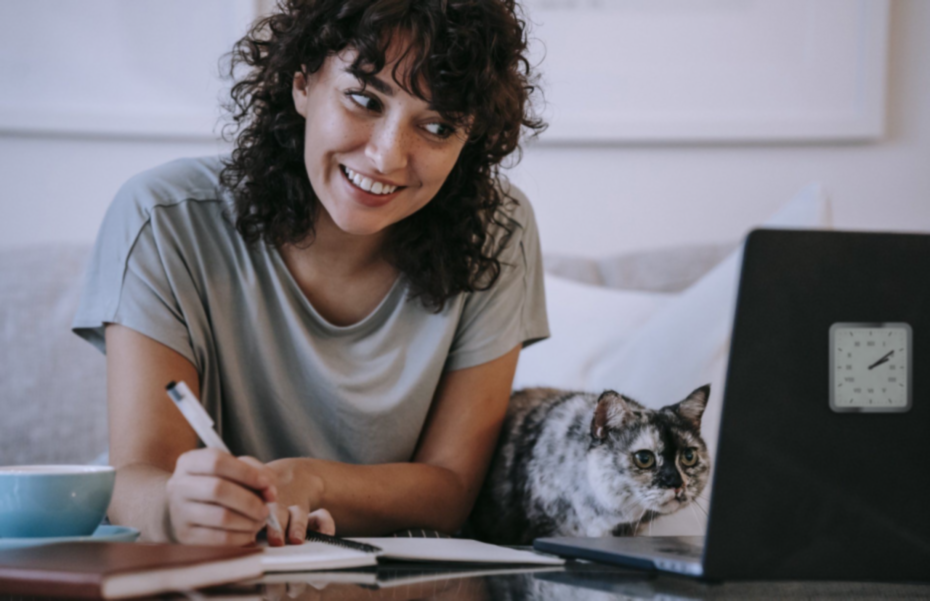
**2:09**
